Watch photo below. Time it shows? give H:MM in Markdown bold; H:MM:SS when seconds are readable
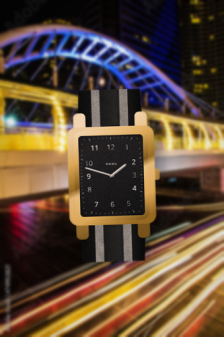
**1:48**
